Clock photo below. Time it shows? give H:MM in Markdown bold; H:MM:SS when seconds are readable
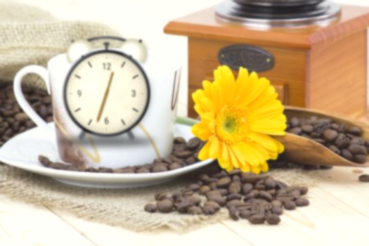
**12:33**
